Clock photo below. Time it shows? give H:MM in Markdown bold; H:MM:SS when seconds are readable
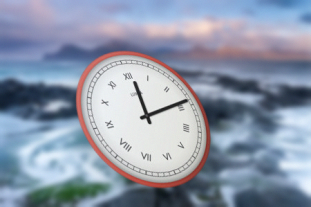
**12:14**
